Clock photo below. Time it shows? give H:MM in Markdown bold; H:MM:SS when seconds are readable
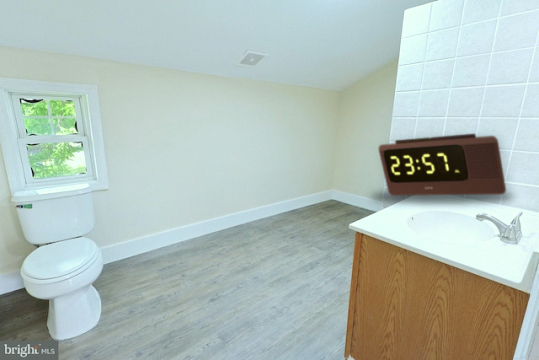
**23:57**
